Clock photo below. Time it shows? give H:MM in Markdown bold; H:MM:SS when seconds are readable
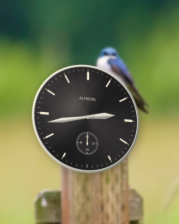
**2:43**
